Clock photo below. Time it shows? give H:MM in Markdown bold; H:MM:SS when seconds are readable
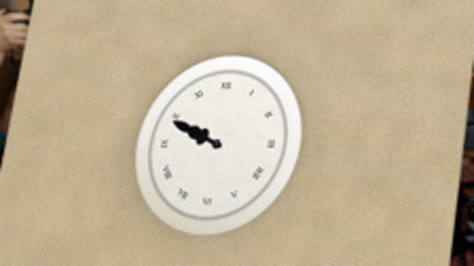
**9:49**
